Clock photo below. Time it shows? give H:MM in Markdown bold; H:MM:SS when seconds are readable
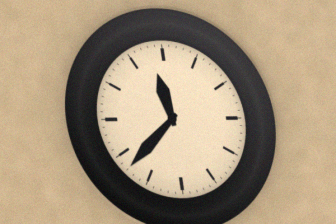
**11:38**
